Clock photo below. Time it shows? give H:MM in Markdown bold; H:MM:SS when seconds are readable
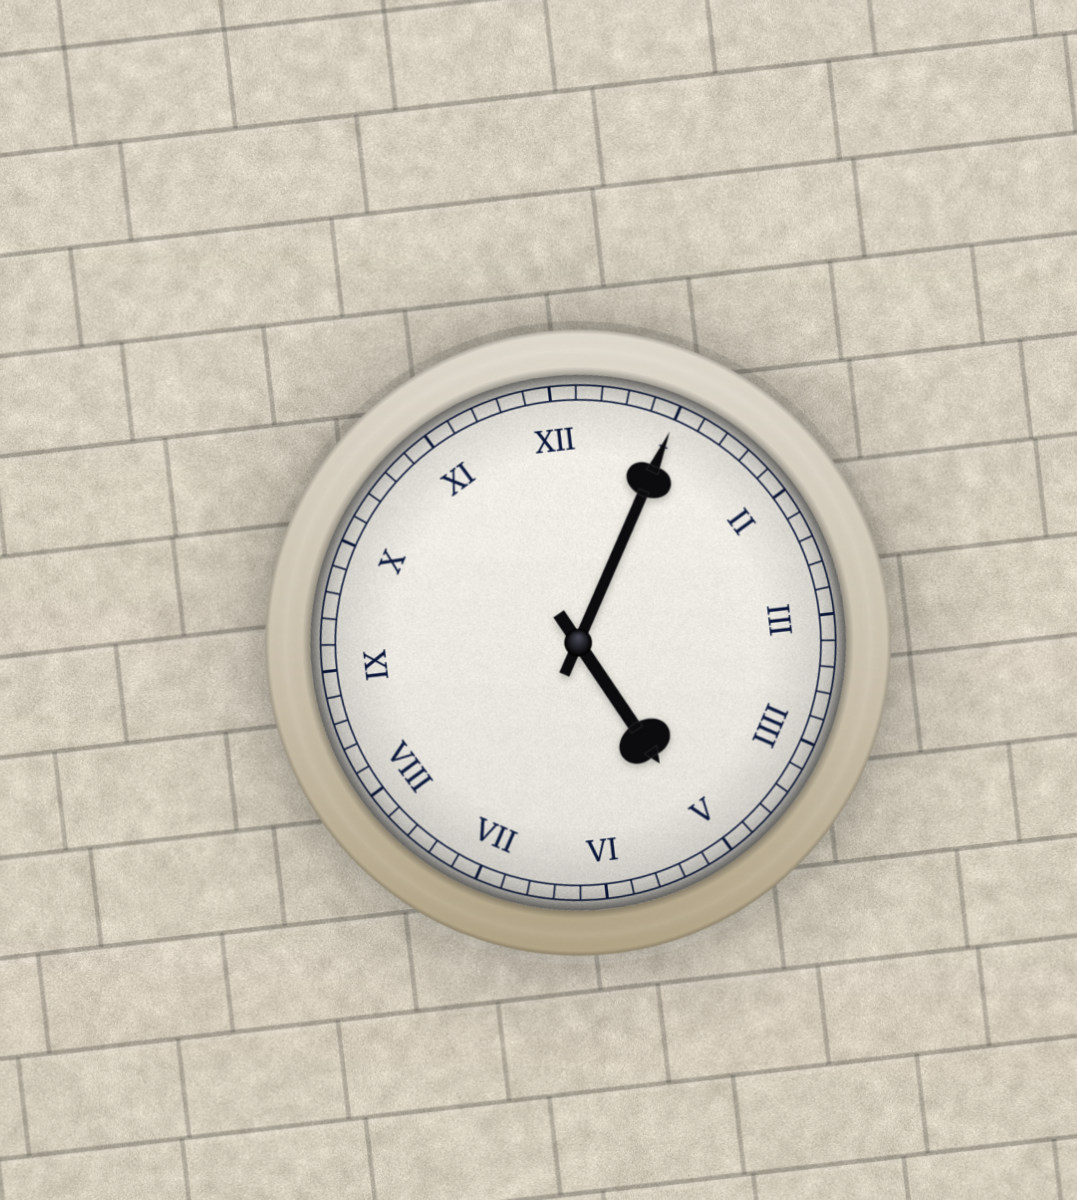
**5:05**
